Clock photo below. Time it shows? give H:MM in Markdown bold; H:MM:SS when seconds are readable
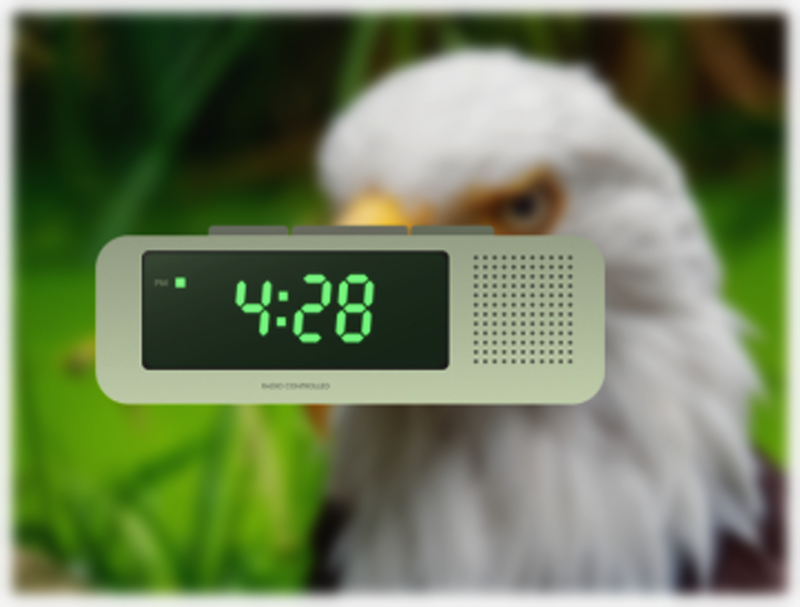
**4:28**
